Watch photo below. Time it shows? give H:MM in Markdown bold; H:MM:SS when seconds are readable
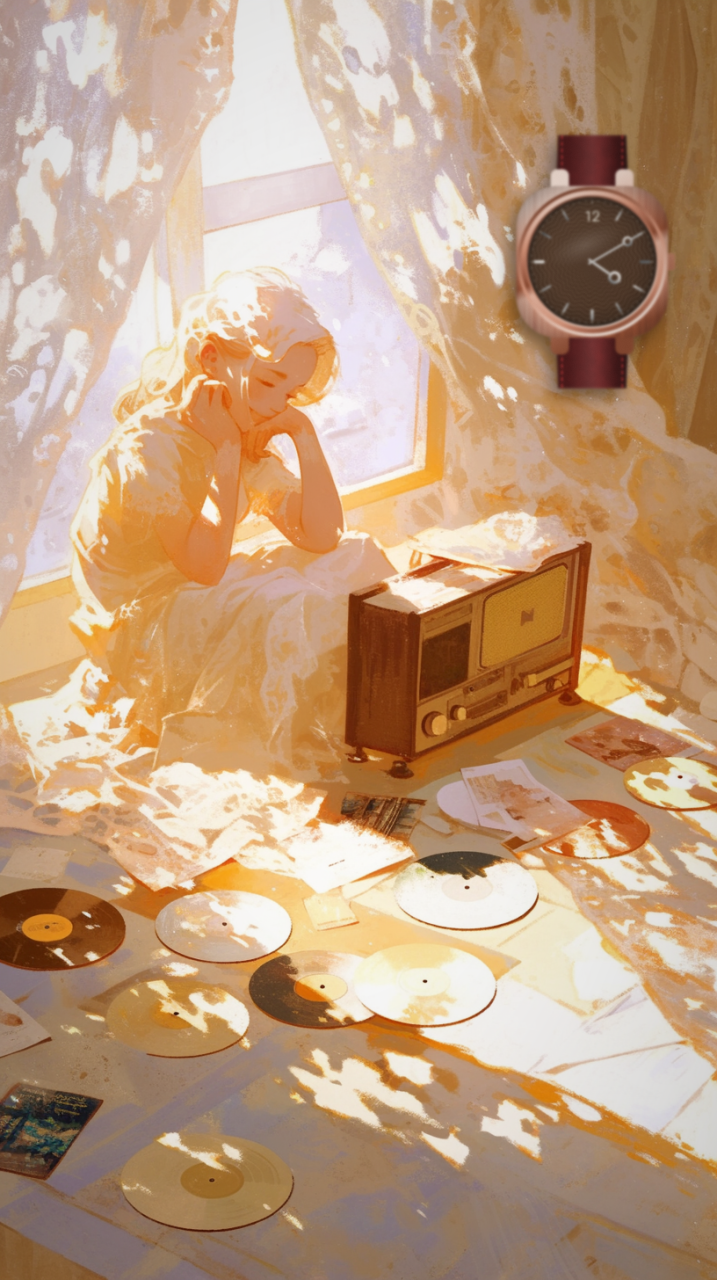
**4:10**
